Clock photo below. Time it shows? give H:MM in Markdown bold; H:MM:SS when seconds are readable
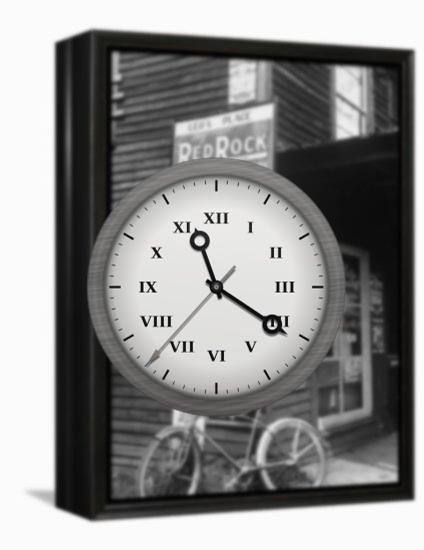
**11:20:37**
